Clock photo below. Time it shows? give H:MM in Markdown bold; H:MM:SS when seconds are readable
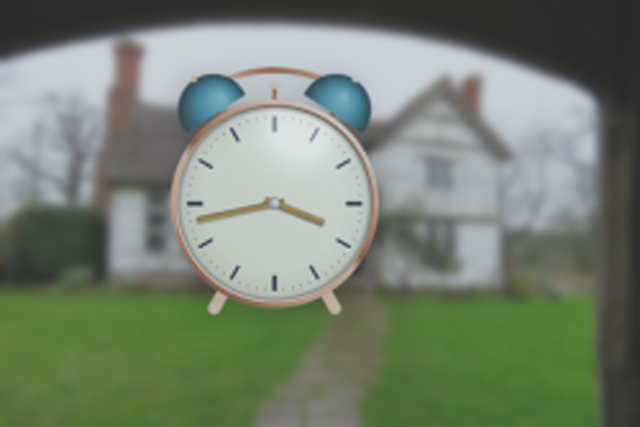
**3:43**
